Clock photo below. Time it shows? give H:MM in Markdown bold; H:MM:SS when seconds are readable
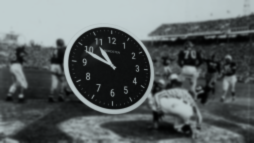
**10:49**
